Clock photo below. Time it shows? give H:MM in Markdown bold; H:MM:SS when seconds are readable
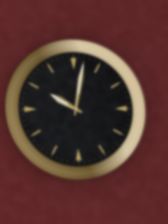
**10:02**
